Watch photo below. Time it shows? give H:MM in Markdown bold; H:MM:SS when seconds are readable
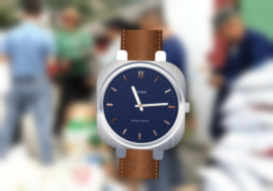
**11:14**
